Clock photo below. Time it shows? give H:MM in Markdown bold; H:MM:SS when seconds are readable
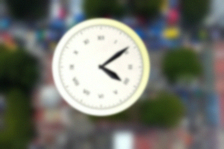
**4:09**
